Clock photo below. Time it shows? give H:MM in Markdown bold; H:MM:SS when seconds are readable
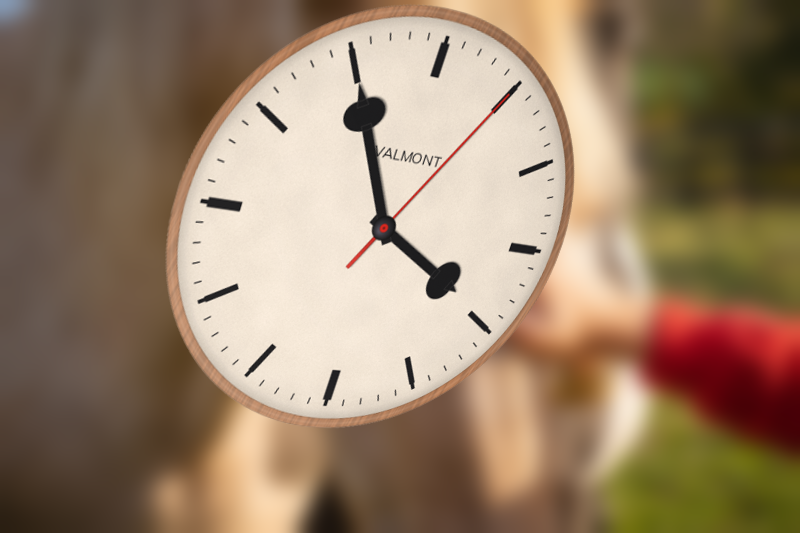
**3:55:05**
